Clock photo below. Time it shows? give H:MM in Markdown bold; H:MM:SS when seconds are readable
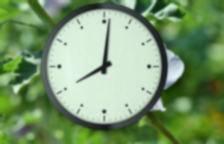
**8:01**
